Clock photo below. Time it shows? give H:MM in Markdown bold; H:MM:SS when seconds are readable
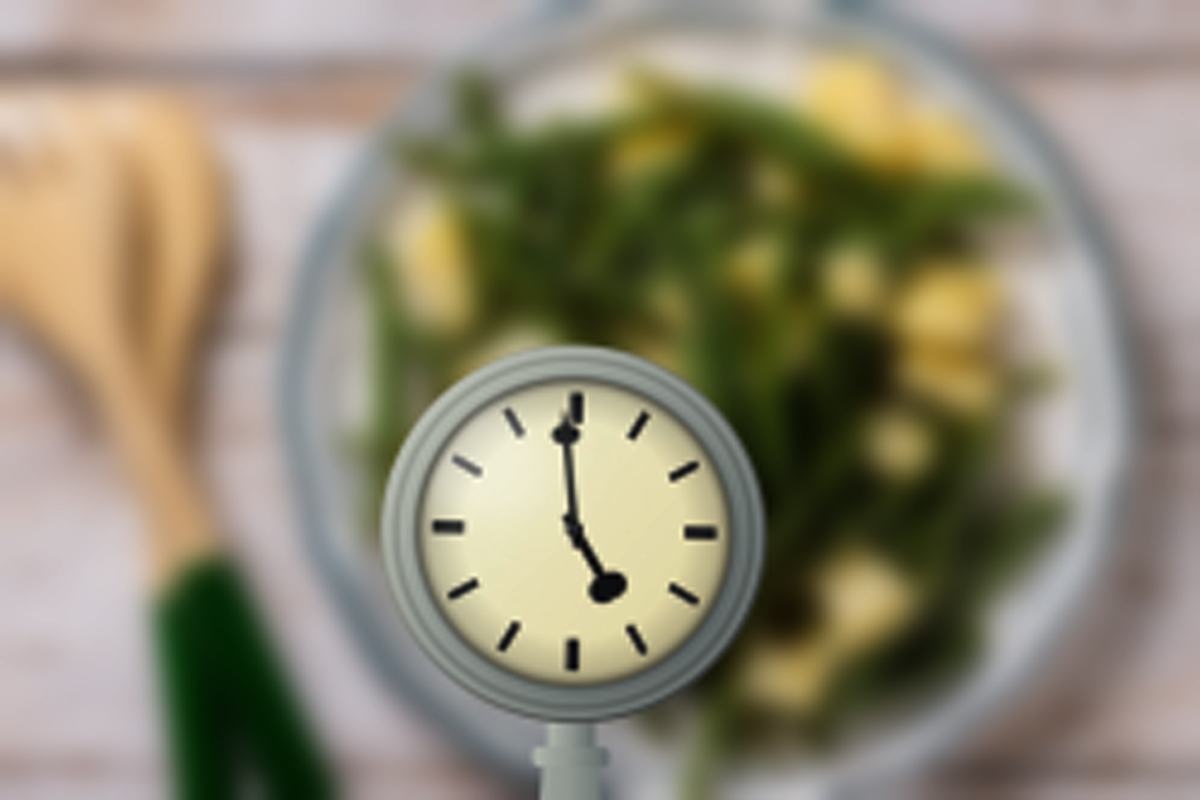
**4:59**
